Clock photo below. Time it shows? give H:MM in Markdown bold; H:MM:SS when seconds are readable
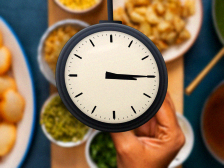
**3:15**
